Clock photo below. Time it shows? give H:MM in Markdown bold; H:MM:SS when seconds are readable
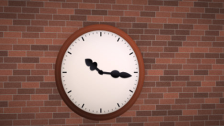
**10:16**
